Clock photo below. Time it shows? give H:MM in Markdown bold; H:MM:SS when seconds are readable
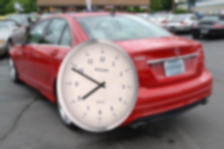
**7:49**
